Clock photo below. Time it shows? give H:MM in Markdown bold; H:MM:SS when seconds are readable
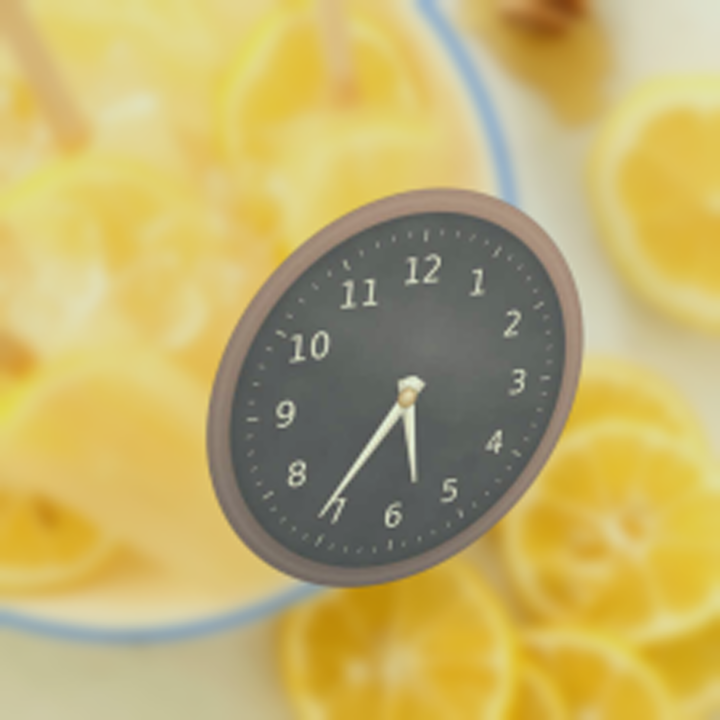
**5:36**
